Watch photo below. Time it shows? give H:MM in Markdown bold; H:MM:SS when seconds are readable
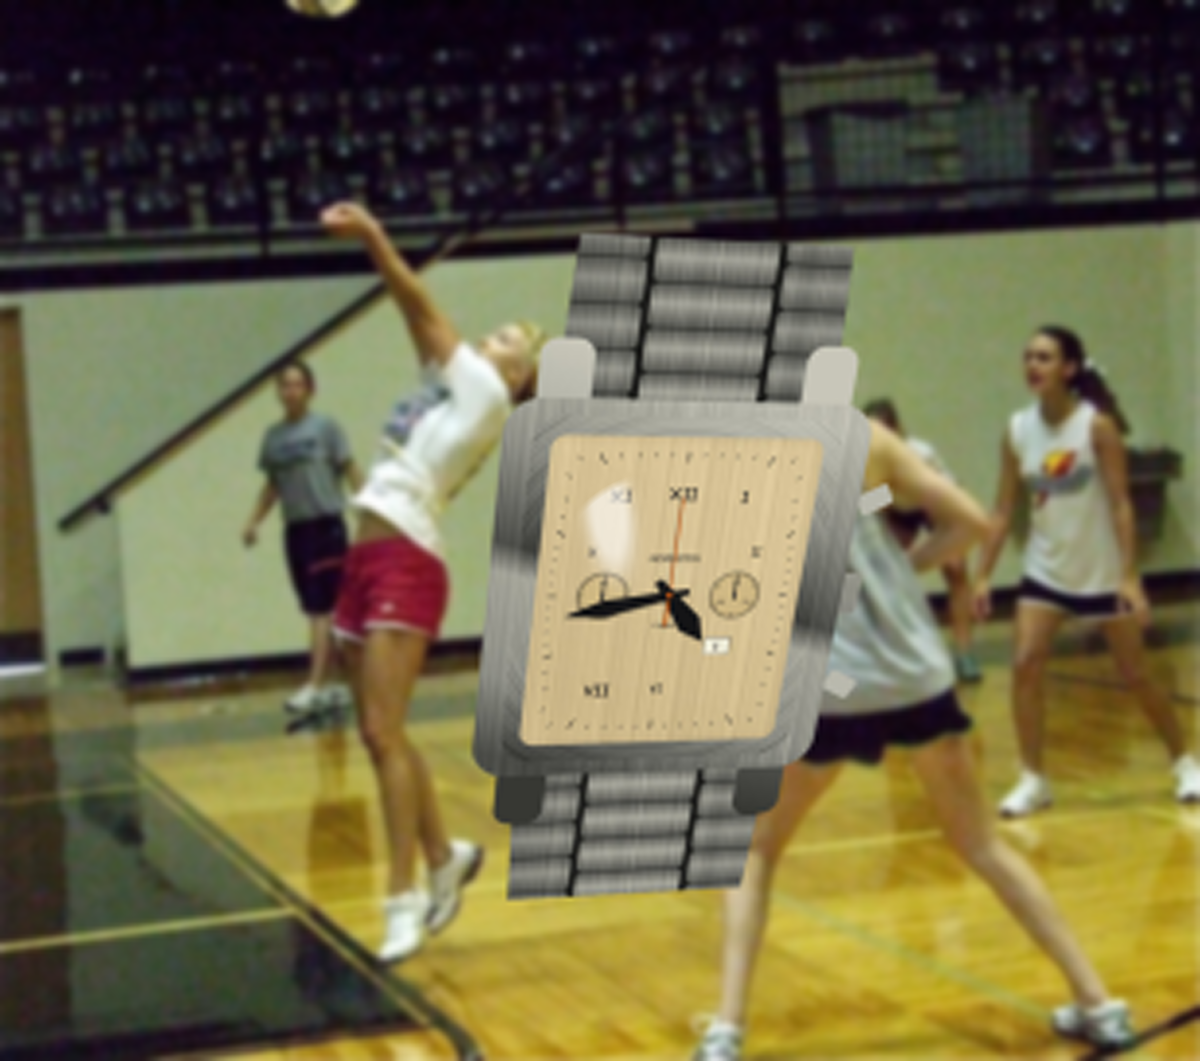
**4:43**
